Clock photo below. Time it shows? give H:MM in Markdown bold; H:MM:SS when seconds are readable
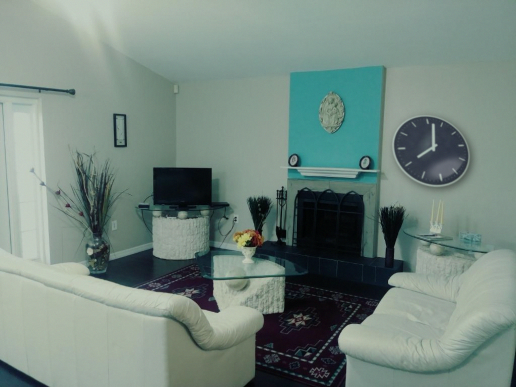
**8:02**
